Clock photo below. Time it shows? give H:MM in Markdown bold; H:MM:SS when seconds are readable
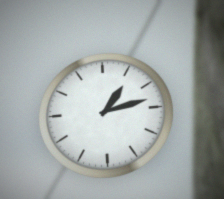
**1:13**
